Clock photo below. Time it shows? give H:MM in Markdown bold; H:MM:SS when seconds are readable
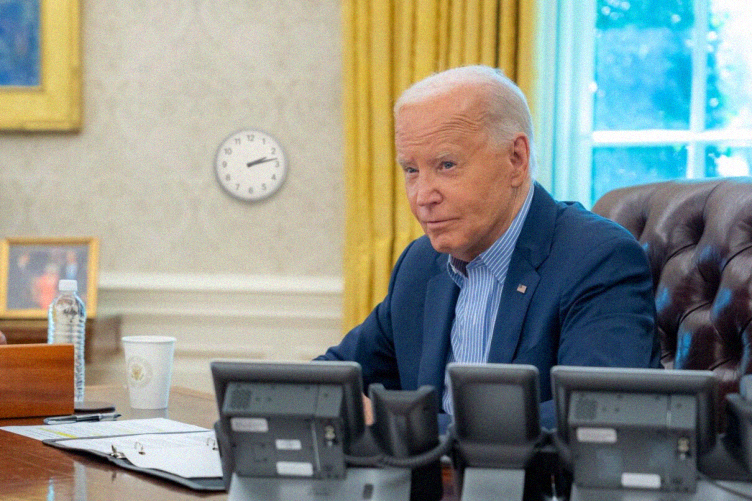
**2:13**
